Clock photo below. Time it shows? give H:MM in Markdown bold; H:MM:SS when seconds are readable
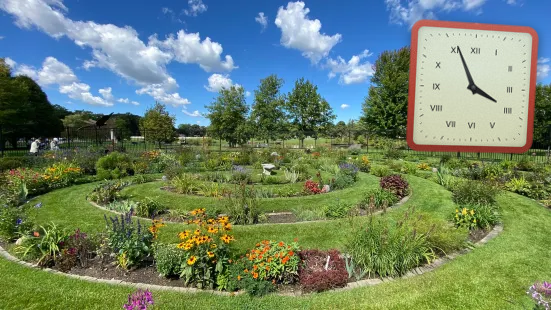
**3:56**
